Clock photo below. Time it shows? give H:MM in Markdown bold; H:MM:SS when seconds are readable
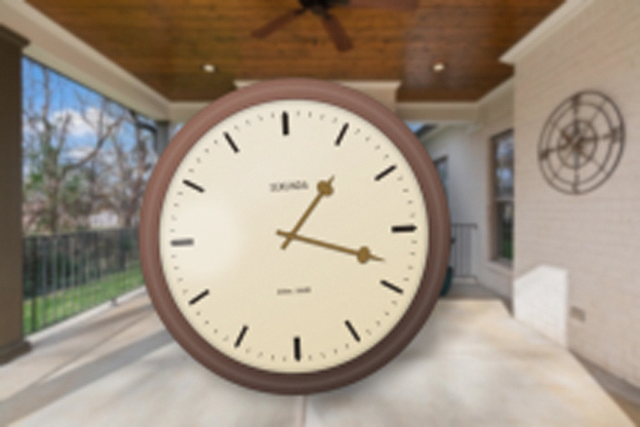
**1:18**
